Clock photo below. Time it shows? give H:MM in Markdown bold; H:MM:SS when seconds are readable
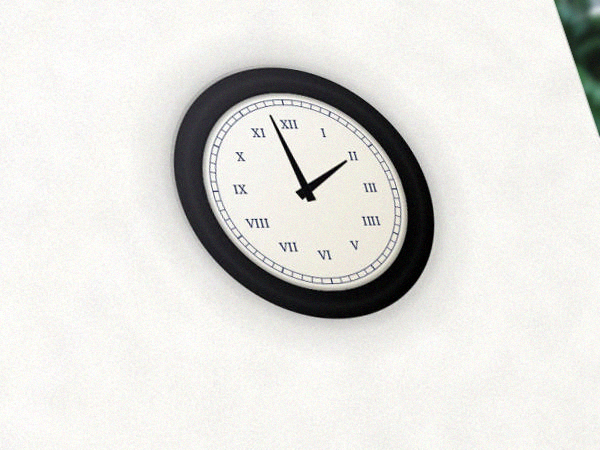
**1:58**
